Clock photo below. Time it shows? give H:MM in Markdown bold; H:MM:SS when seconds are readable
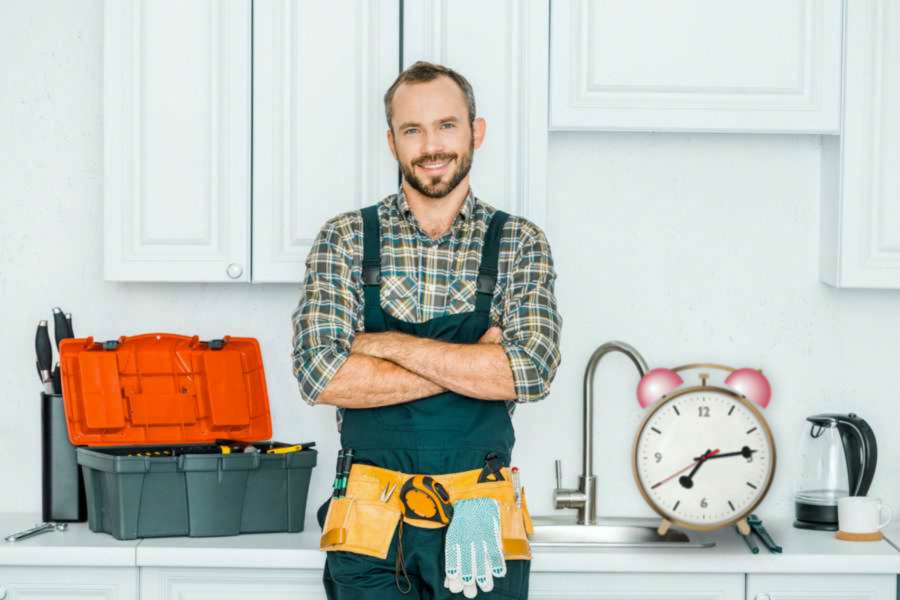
**7:13:40**
